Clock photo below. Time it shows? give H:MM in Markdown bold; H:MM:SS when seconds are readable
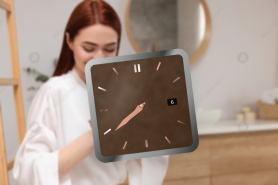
**7:39**
